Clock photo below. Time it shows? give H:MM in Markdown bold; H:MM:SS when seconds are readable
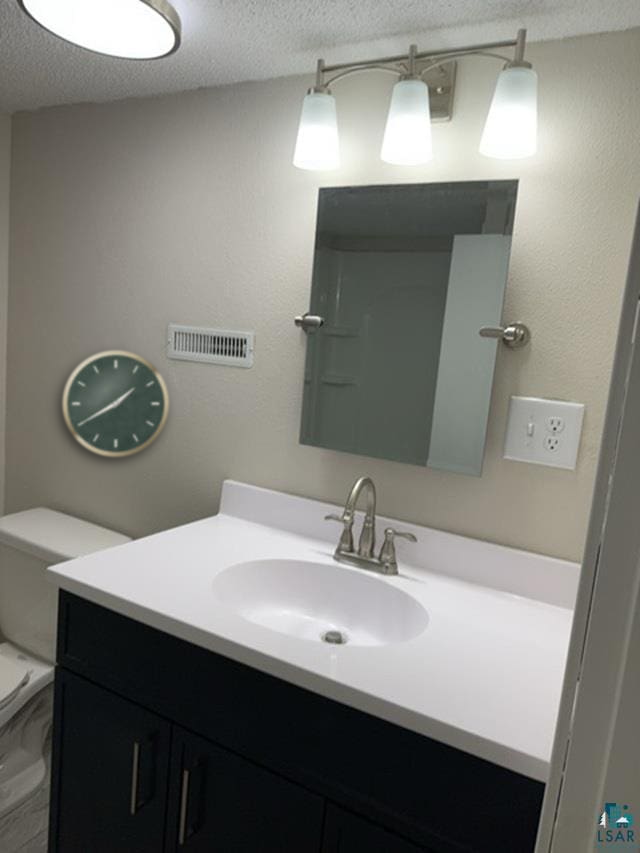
**1:40**
